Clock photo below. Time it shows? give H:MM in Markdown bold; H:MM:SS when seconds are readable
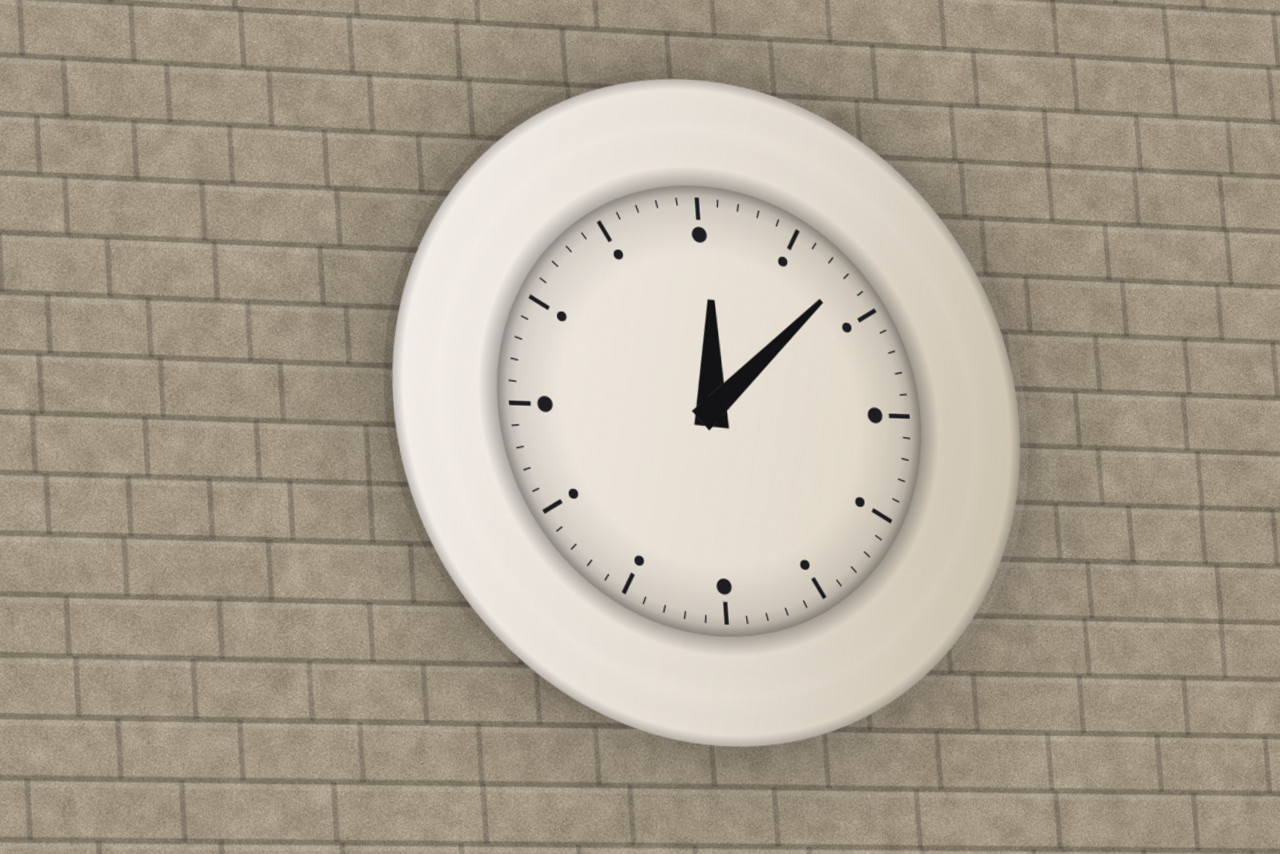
**12:08**
